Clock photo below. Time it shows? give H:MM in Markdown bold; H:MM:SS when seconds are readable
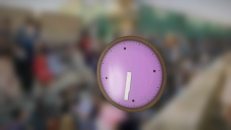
**6:33**
